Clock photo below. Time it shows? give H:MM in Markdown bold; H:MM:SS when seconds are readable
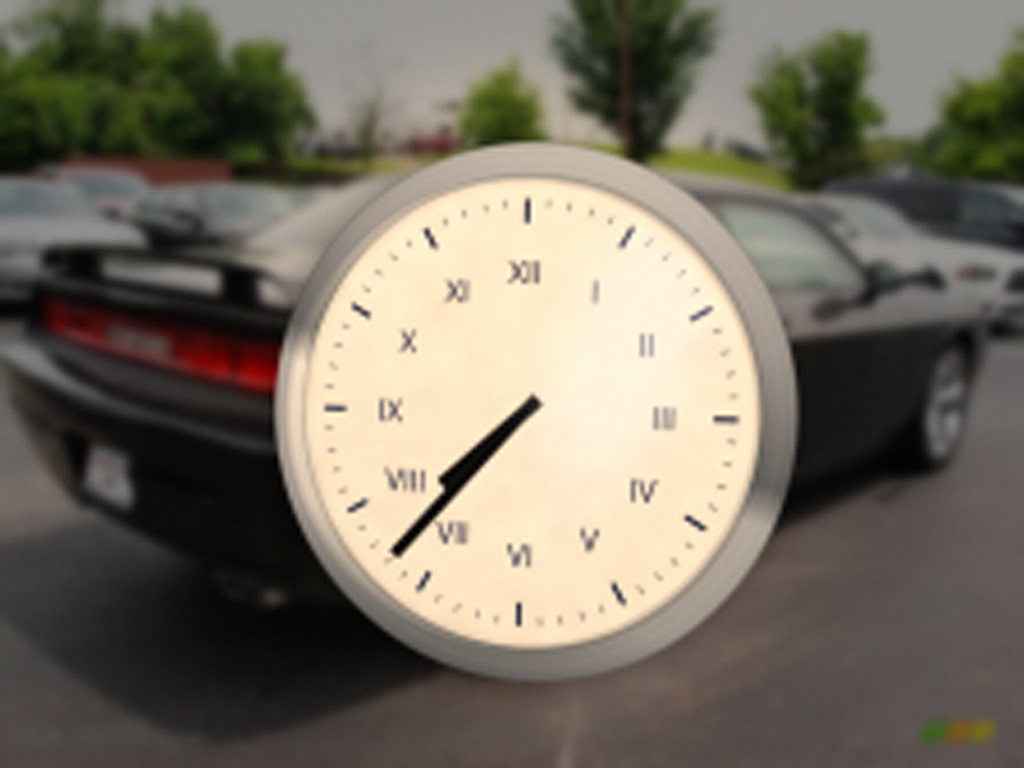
**7:37**
